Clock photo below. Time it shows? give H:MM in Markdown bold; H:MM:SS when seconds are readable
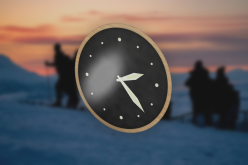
**2:23**
